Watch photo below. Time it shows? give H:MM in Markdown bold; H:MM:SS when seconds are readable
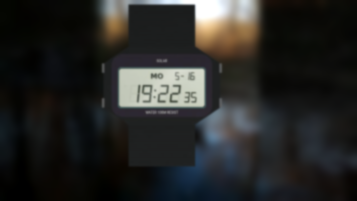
**19:22:35**
